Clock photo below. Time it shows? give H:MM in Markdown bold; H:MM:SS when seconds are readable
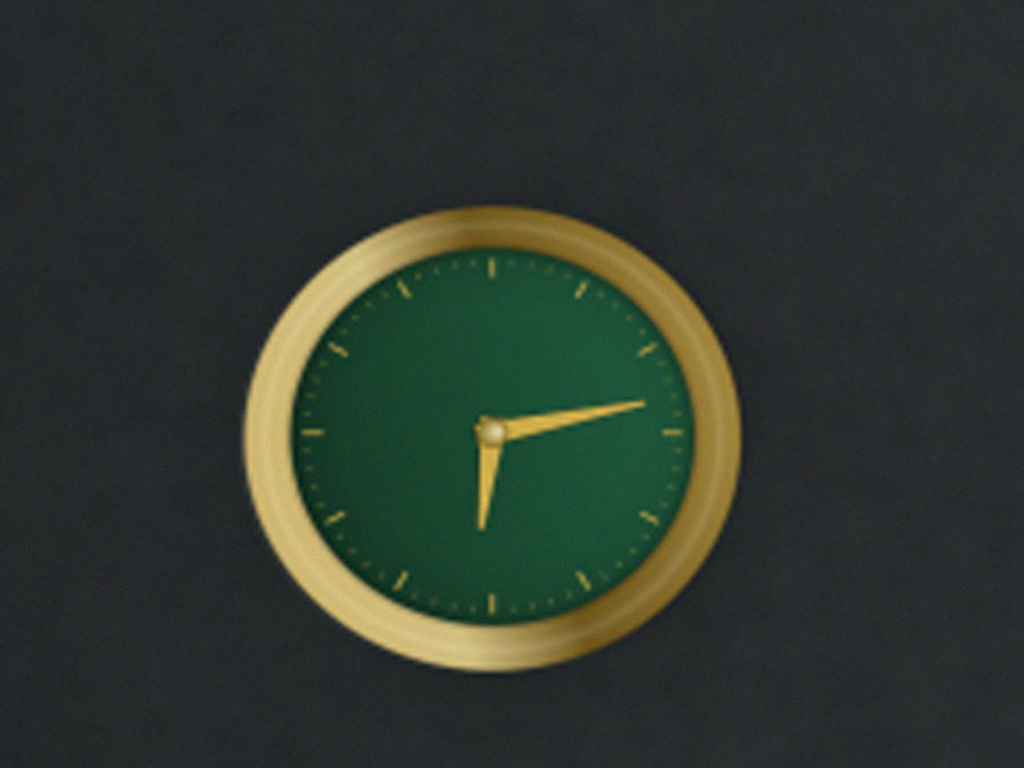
**6:13**
